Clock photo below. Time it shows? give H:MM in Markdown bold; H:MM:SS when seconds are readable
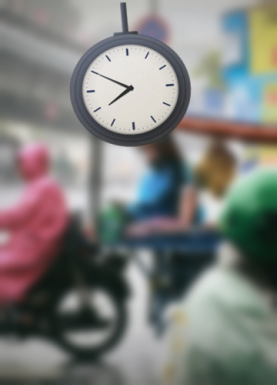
**7:50**
